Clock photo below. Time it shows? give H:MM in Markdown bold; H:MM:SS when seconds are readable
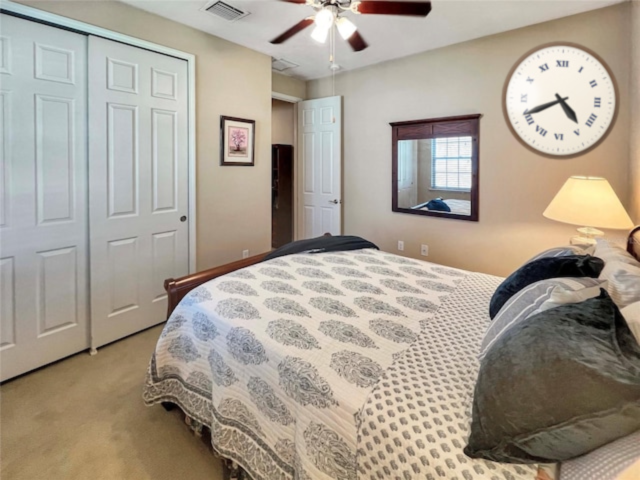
**4:41**
